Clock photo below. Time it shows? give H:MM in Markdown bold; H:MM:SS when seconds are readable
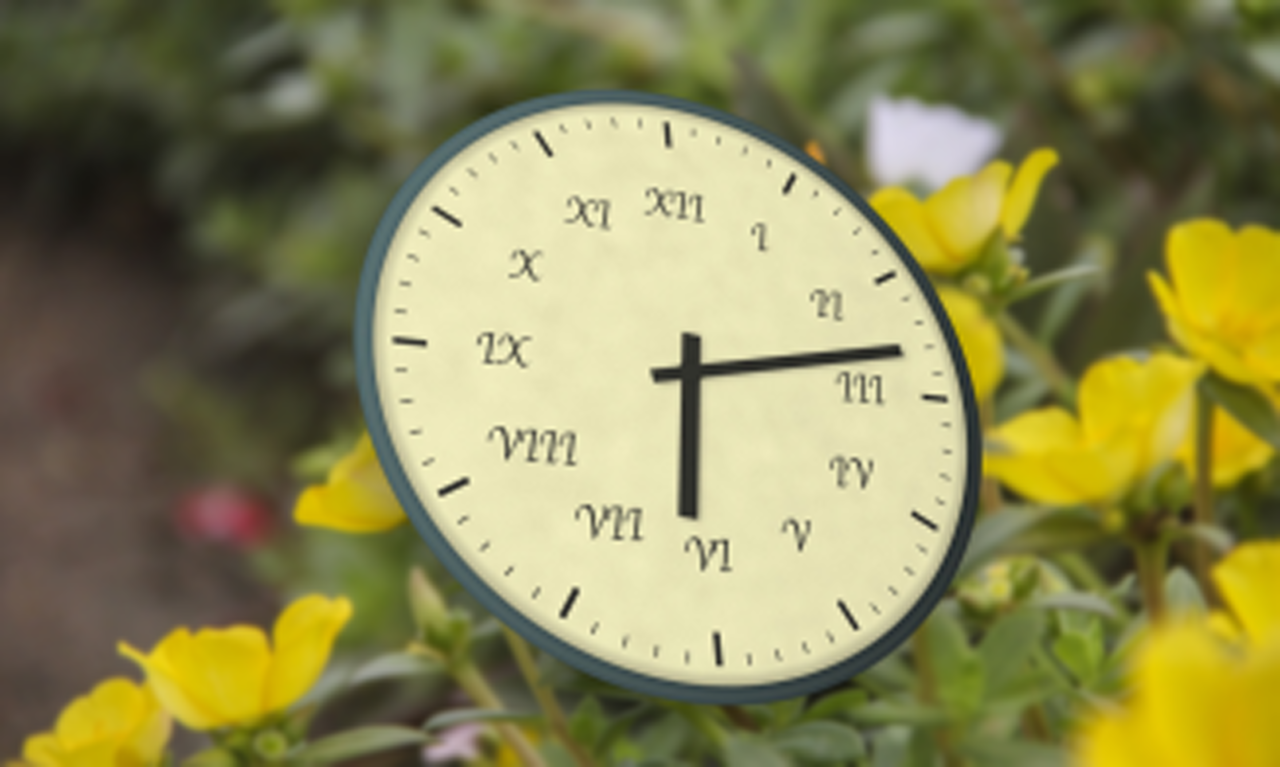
**6:13**
